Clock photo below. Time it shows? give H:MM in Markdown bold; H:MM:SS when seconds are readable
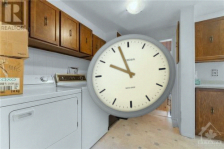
**9:57**
